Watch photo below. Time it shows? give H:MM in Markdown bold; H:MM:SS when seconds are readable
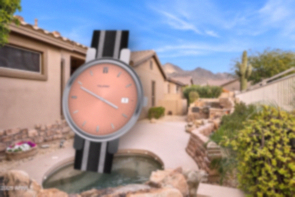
**3:49**
